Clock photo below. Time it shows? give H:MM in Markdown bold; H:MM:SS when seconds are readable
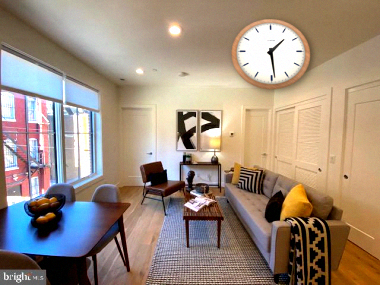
**1:29**
